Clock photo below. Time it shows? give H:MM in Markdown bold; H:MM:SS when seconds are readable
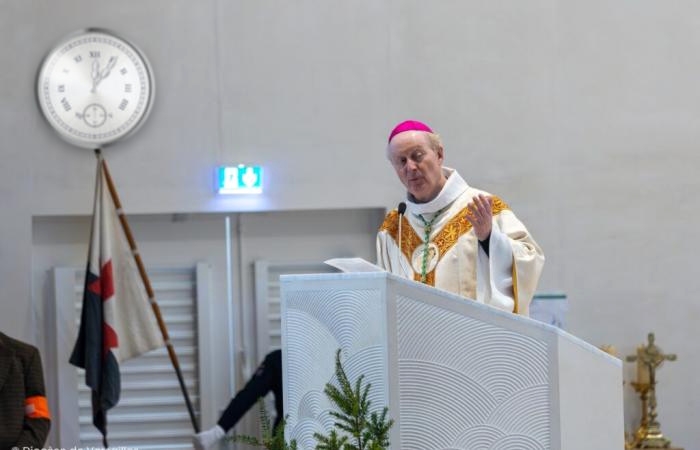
**12:06**
